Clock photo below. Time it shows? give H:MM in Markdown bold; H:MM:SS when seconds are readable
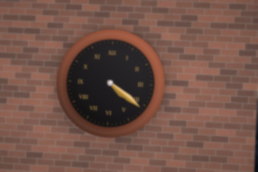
**4:21**
